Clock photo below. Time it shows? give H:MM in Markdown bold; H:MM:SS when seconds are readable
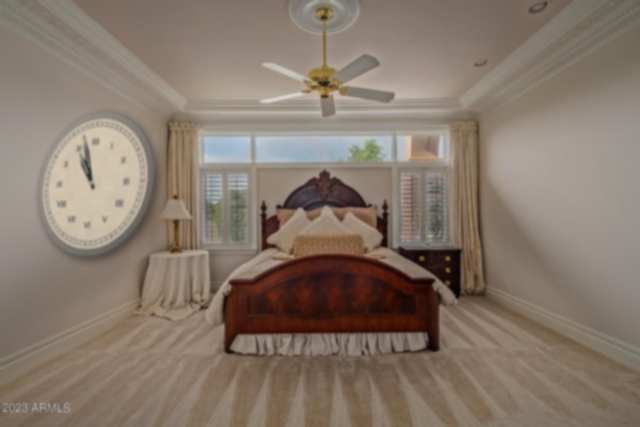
**10:57**
